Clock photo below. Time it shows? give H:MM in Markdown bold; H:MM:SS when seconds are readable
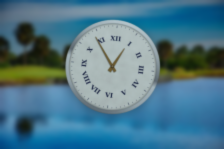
**12:54**
